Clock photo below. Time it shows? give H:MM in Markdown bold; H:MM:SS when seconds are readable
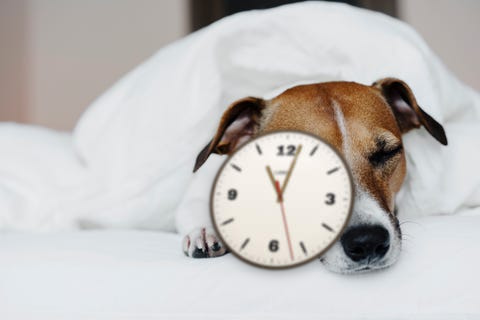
**11:02:27**
